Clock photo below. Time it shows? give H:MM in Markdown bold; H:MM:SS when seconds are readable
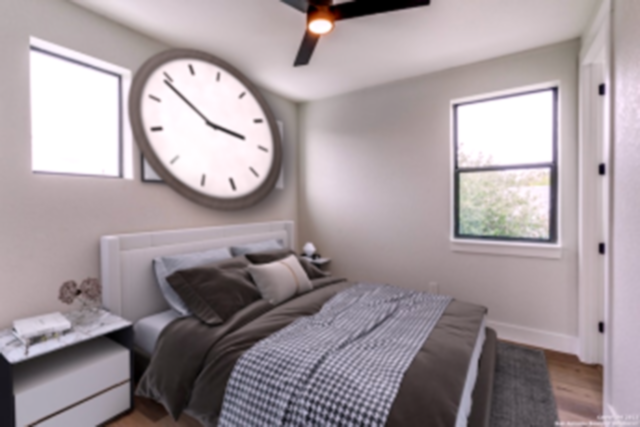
**3:54**
